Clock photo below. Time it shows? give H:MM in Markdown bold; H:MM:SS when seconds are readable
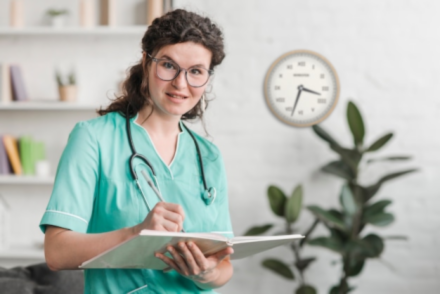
**3:33**
